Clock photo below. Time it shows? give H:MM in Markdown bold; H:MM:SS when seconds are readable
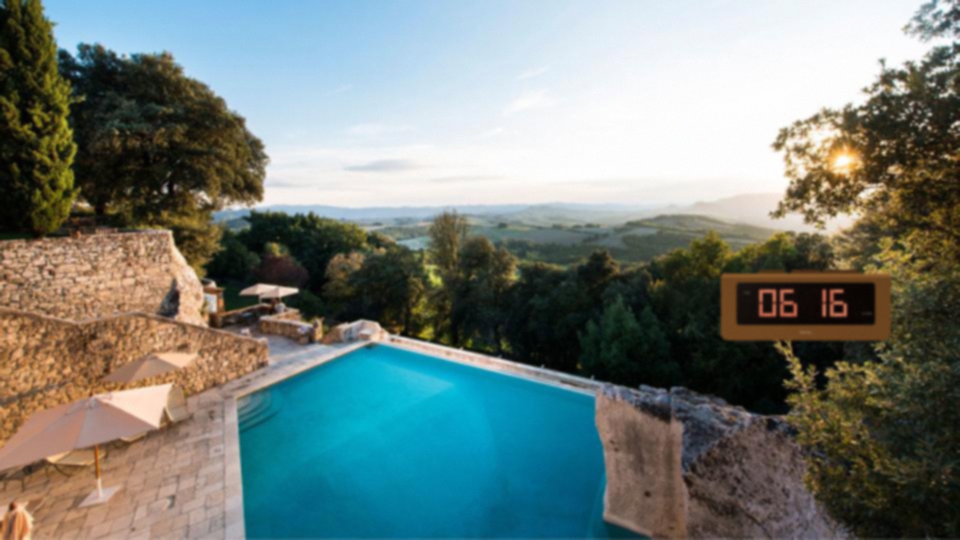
**6:16**
